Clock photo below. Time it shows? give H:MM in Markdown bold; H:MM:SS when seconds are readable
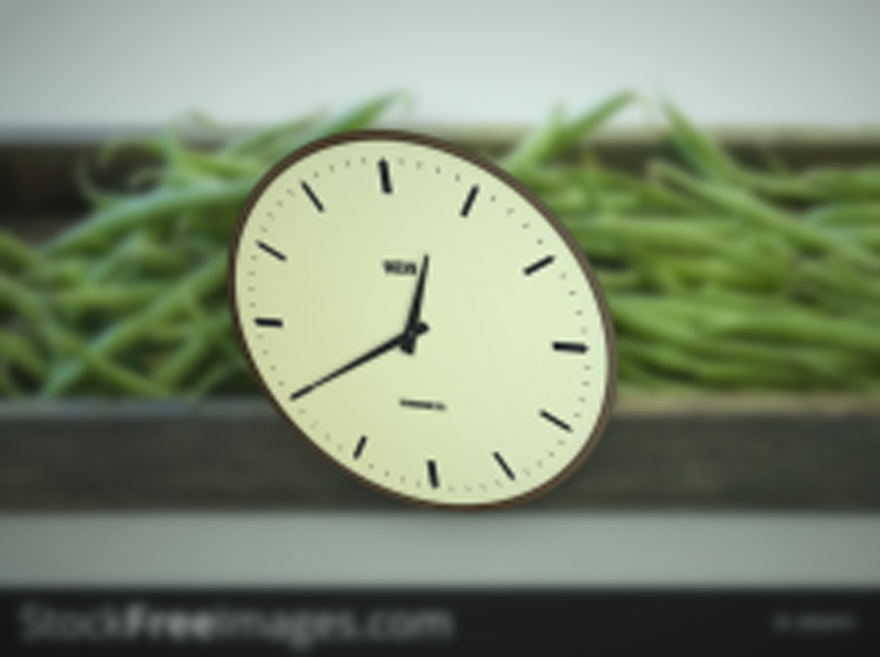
**12:40**
